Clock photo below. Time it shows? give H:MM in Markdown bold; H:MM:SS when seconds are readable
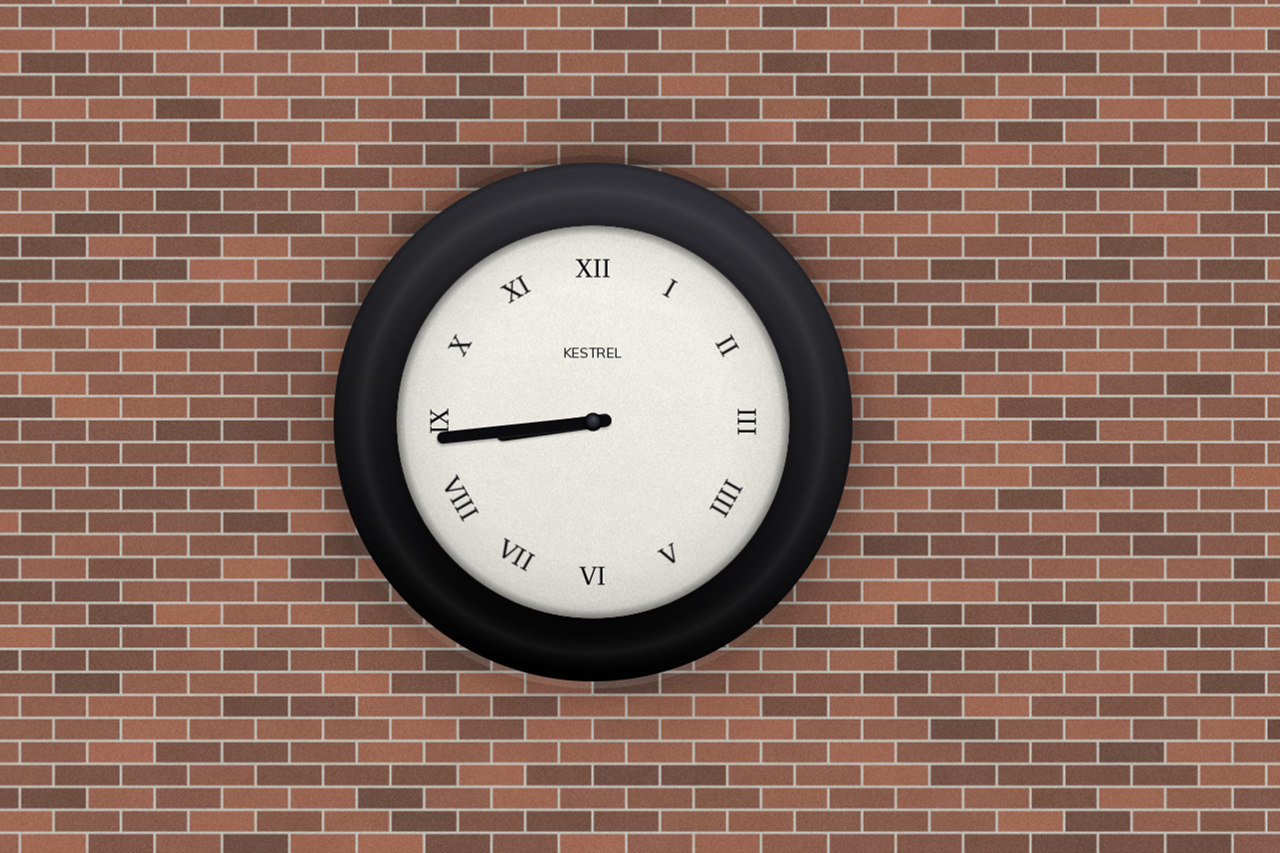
**8:44**
